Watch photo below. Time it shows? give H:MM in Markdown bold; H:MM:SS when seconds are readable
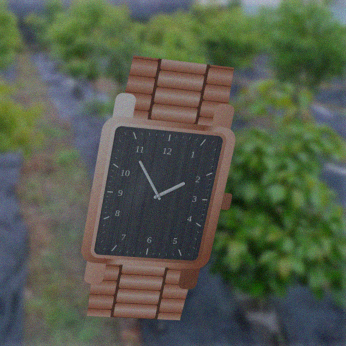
**1:54**
